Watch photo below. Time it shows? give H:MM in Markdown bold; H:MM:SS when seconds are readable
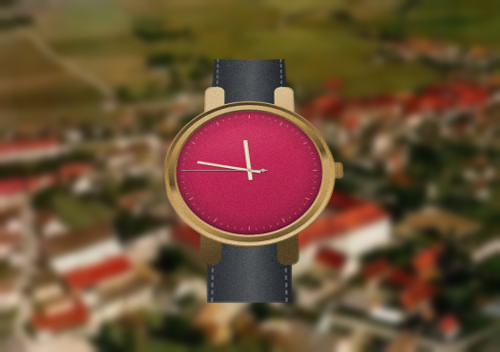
**11:46:45**
